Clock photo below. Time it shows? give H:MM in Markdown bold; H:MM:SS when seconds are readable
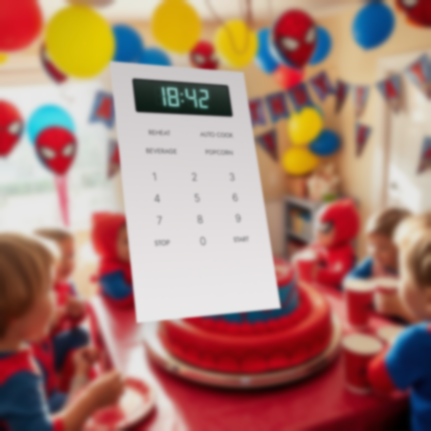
**18:42**
